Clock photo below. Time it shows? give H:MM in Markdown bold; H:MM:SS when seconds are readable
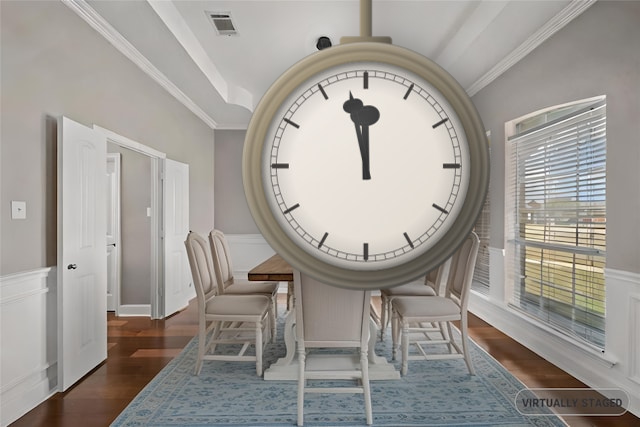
**11:58**
